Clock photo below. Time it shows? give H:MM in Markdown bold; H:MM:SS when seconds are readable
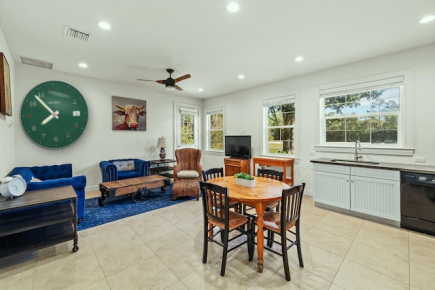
**7:53**
